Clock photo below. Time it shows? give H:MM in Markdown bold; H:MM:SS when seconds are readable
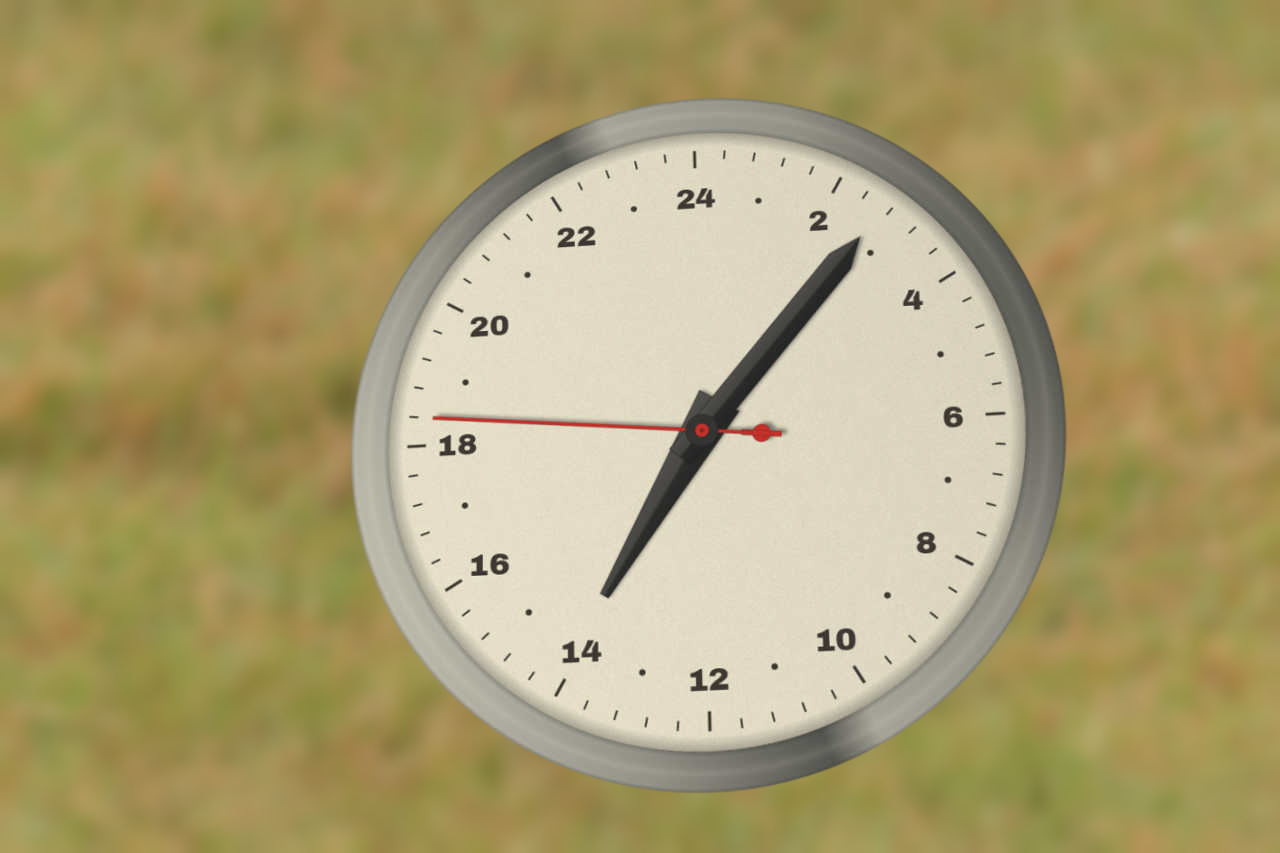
**14:06:46**
